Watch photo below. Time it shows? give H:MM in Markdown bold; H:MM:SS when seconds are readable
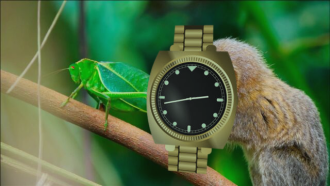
**2:43**
